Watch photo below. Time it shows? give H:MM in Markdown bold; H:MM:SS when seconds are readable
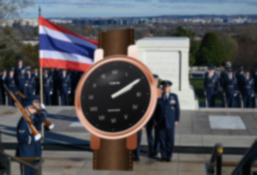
**2:10**
